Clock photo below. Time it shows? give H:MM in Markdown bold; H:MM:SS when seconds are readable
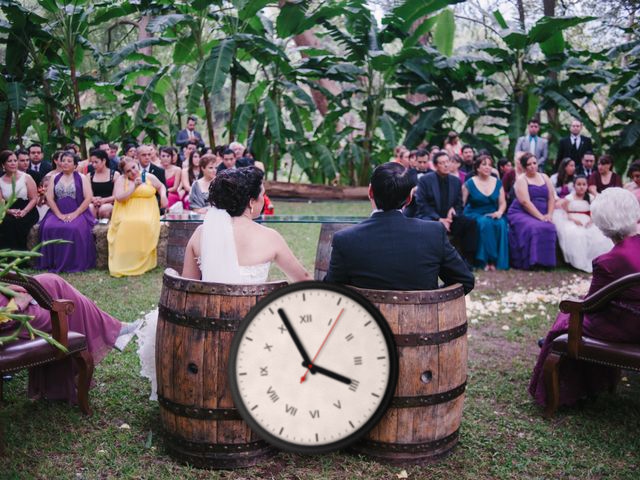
**3:56:06**
